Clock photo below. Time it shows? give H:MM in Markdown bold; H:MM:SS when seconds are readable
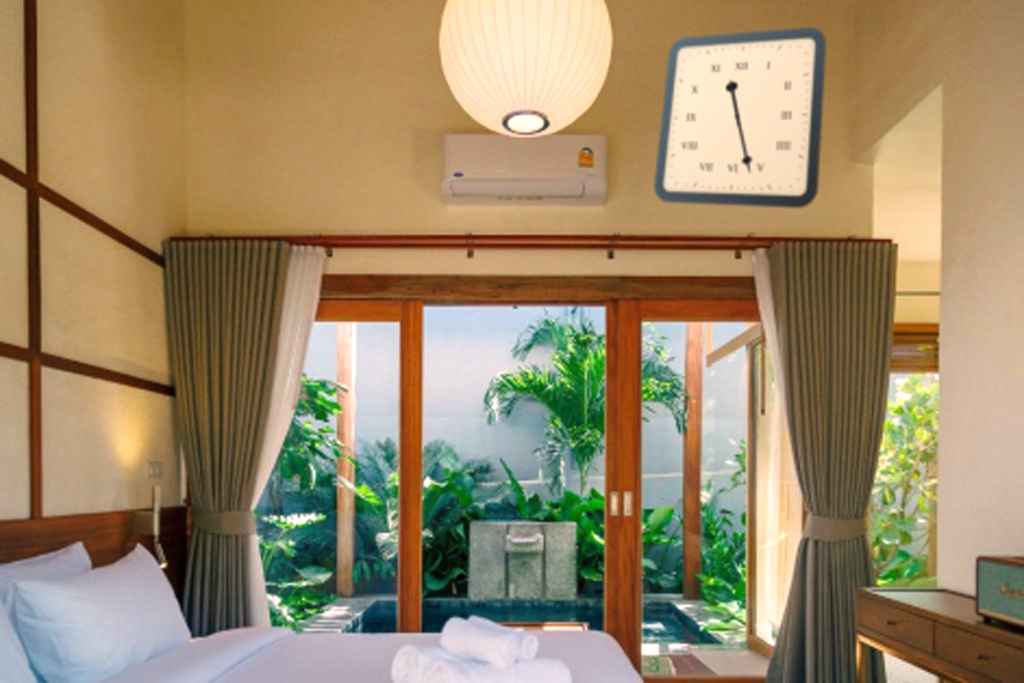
**11:27**
